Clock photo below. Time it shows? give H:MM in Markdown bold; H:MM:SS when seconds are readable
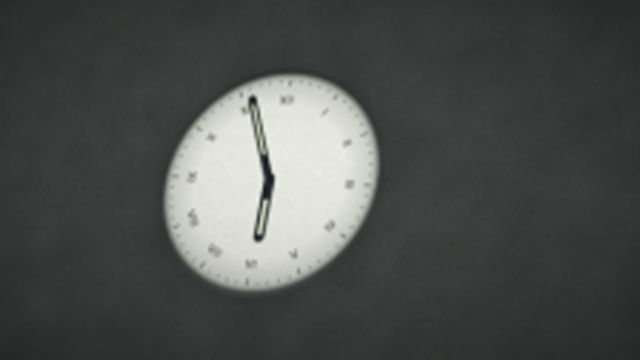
**5:56**
